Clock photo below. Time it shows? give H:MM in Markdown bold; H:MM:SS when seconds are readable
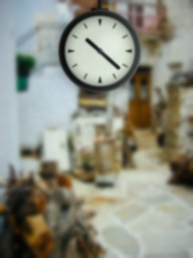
**10:22**
